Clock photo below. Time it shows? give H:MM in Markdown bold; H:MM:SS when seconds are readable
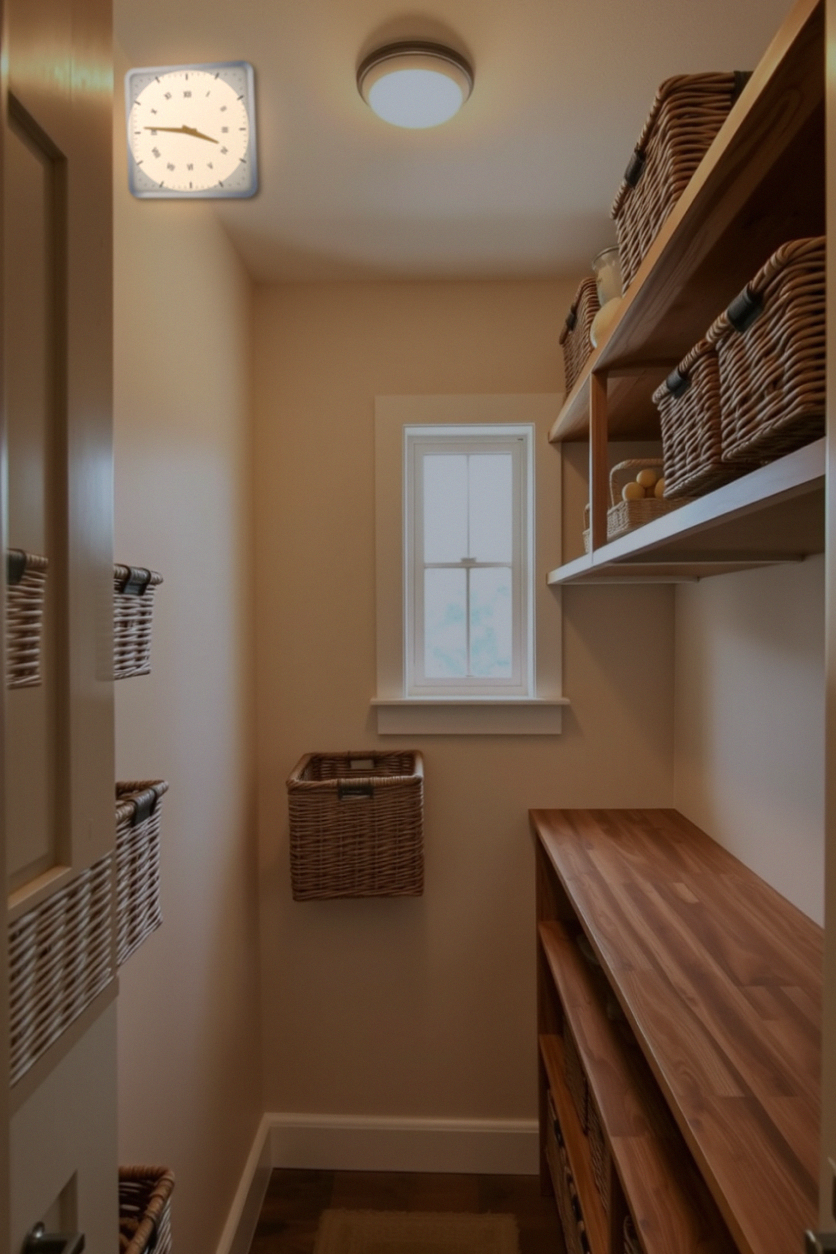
**3:46**
